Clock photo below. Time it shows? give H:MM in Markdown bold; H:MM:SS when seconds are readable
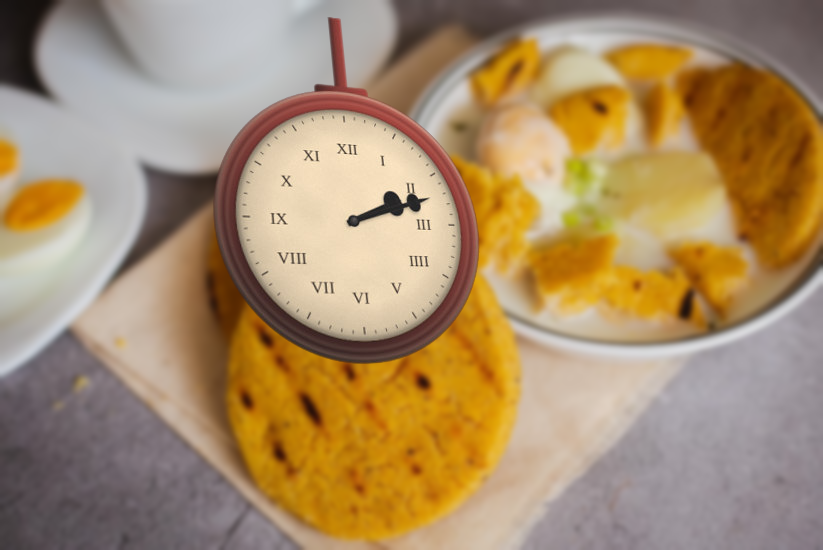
**2:12**
